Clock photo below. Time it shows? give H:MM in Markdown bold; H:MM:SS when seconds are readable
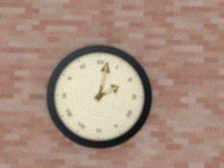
**2:02**
